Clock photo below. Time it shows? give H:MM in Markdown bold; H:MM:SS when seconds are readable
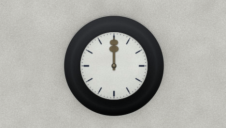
**12:00**
